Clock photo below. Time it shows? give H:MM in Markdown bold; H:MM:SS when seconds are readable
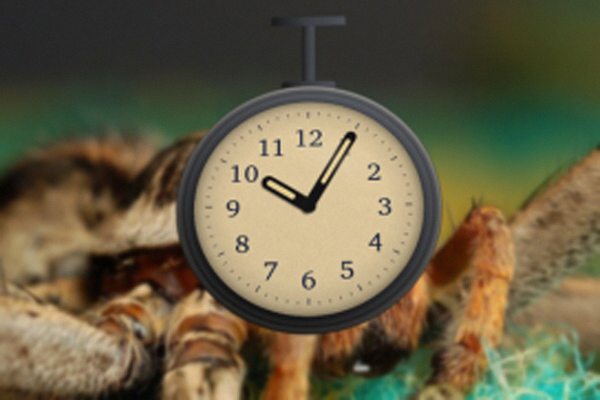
**10:05**
